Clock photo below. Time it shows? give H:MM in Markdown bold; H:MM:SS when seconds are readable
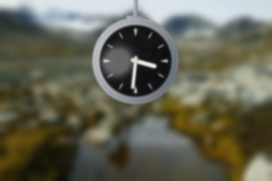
**3:31**
